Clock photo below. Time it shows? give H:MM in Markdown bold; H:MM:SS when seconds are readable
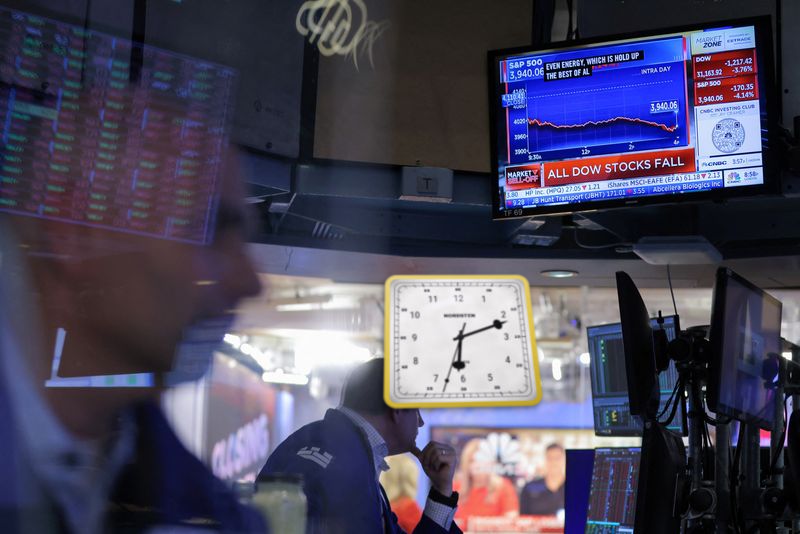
**6:11:33**
